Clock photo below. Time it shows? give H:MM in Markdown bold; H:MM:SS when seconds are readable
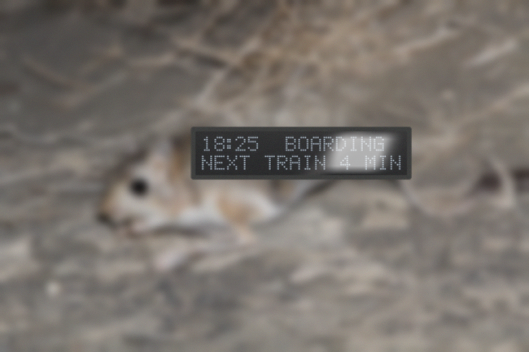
**18:25**
